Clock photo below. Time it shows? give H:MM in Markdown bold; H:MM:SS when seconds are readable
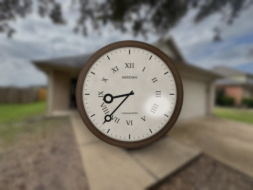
**8:37**
